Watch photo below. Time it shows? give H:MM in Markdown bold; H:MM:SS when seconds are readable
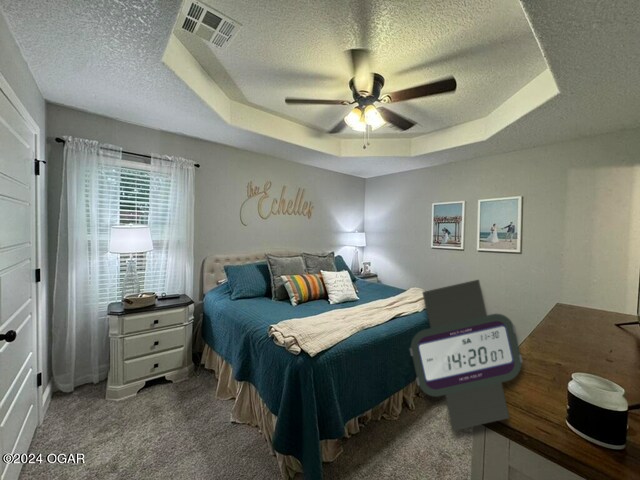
**14:20:07**
